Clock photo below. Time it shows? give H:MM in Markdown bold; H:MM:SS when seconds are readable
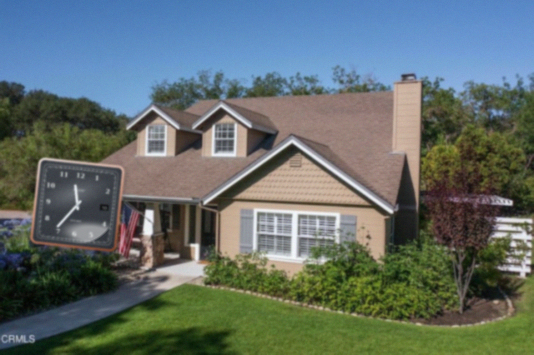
**11:36**
